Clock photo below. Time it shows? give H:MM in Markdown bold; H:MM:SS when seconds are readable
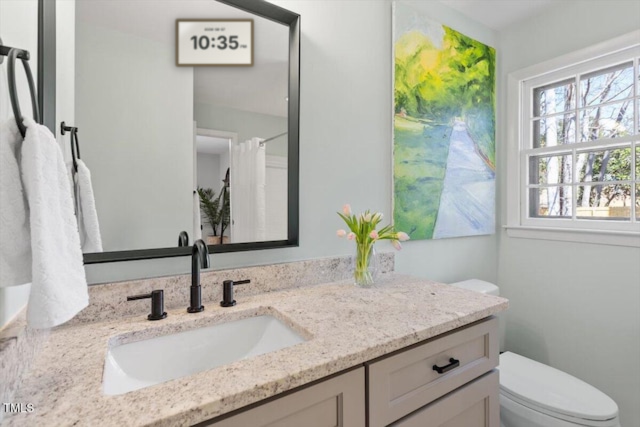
**10:35**
